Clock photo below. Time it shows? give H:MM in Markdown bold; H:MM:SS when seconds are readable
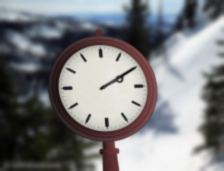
**2:10**
